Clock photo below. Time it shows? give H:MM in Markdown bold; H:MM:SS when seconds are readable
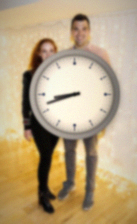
**8:42**
